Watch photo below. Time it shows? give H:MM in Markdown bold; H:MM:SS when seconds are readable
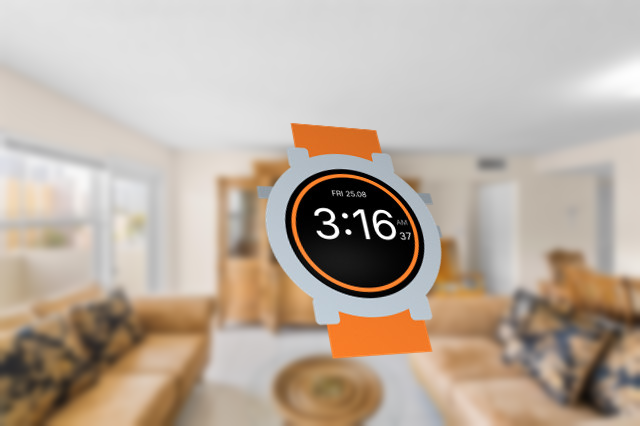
**3:16:37**
